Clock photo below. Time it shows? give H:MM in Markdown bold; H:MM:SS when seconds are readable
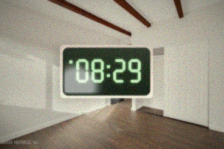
**8:29**
